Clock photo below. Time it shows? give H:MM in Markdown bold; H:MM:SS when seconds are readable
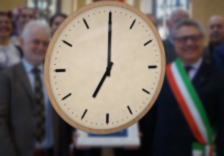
**7:00**
